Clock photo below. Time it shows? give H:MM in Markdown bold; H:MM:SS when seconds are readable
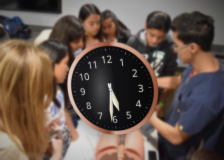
**5:31**
